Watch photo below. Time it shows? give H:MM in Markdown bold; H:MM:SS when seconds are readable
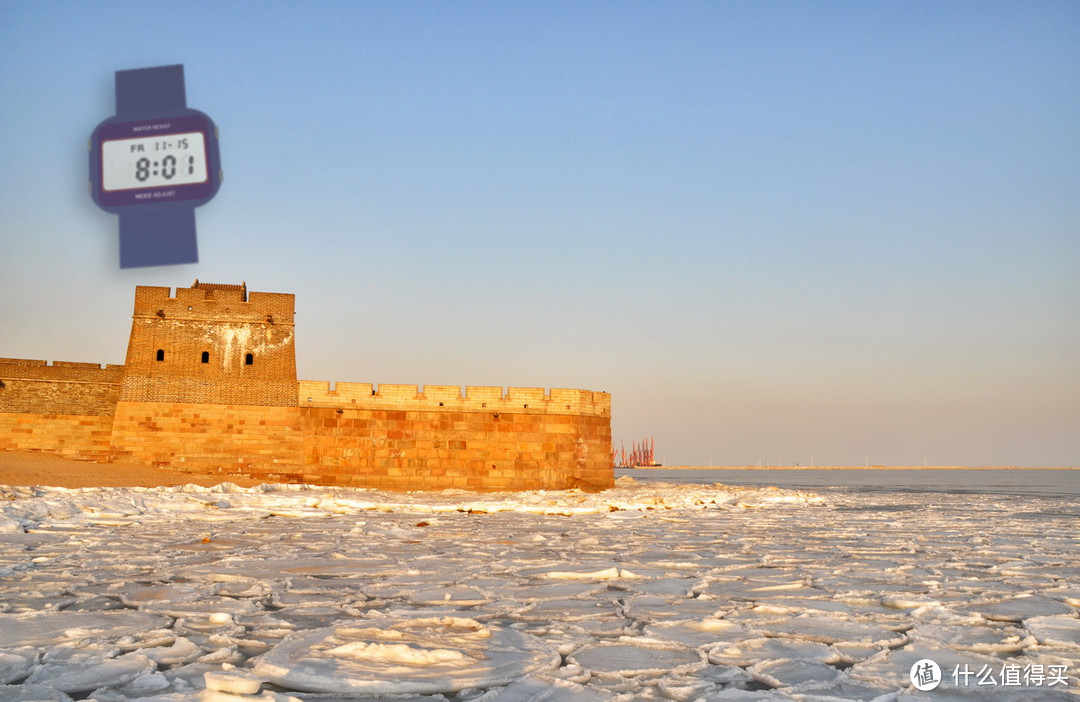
**8:01**
